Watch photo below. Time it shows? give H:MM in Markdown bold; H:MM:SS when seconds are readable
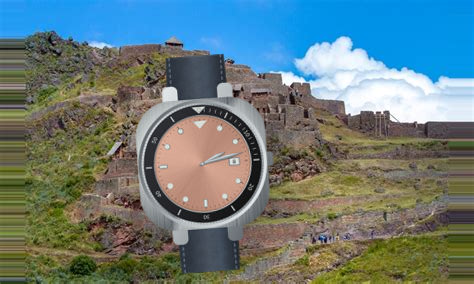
**2:13**
